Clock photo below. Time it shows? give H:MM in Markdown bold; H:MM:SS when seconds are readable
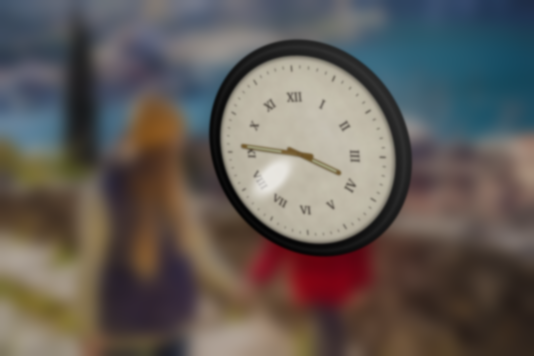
**3:46**
